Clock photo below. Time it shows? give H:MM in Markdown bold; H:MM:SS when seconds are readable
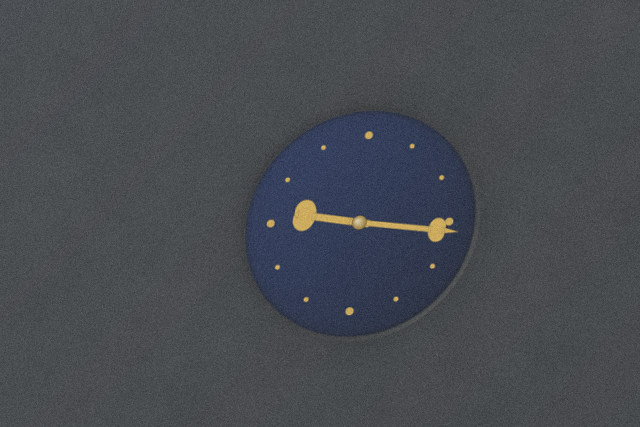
**9:16**
